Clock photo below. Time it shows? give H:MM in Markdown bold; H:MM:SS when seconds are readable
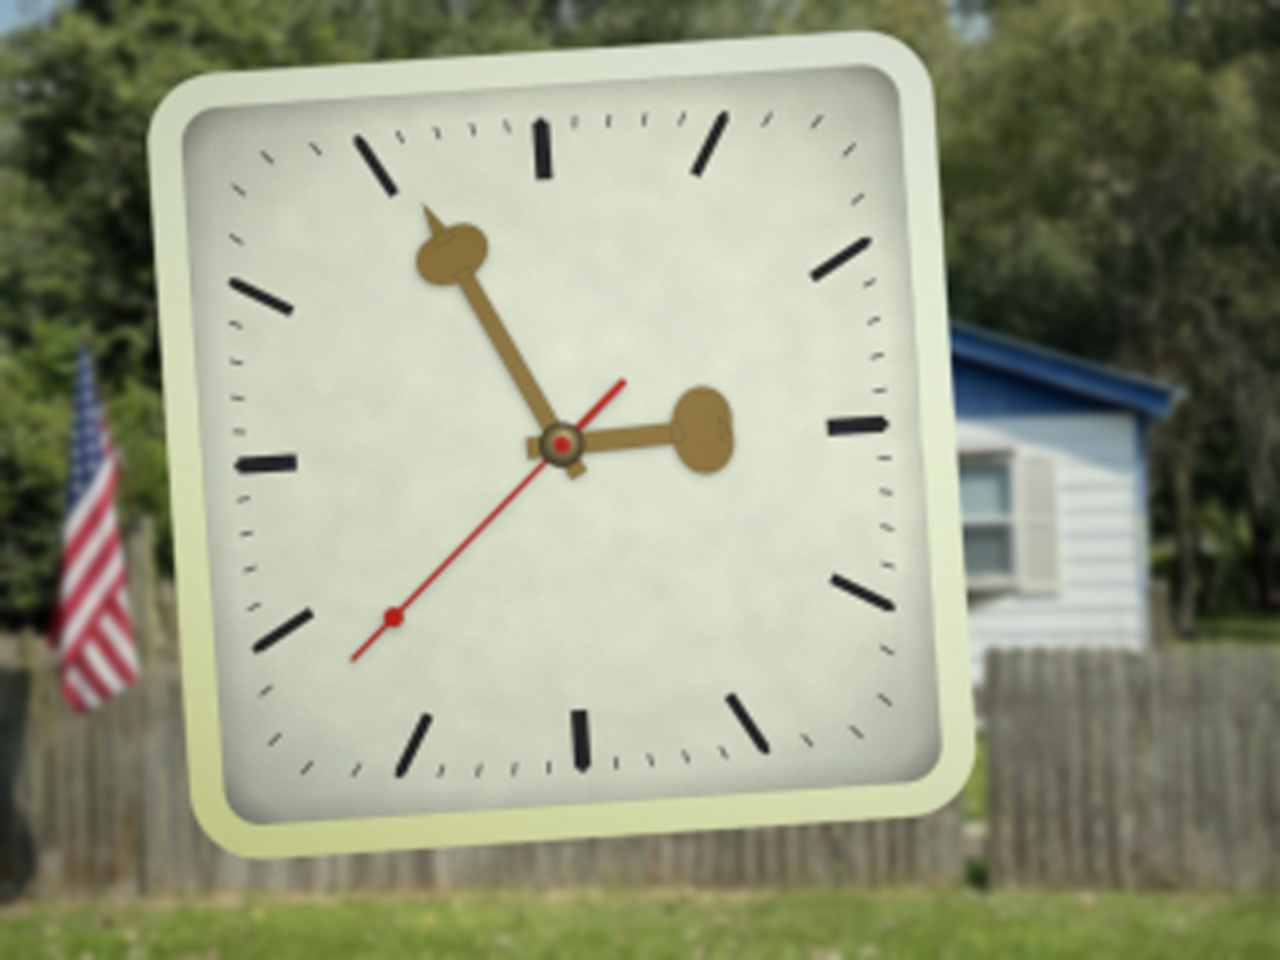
**2:55:38**
